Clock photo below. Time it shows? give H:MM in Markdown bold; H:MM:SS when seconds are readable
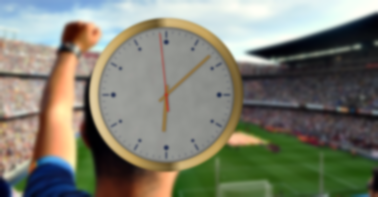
**6:07:59**
